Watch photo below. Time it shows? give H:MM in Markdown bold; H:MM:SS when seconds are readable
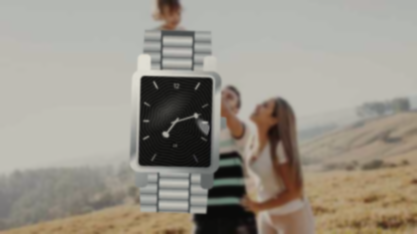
**7:12**
